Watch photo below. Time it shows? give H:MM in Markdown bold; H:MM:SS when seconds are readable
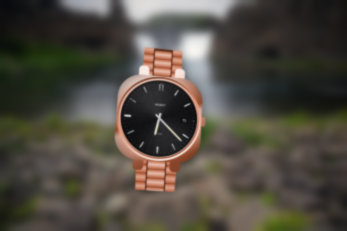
**6:22**
